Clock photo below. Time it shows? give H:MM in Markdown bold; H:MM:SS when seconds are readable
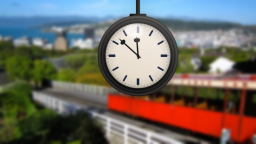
**11:52**
